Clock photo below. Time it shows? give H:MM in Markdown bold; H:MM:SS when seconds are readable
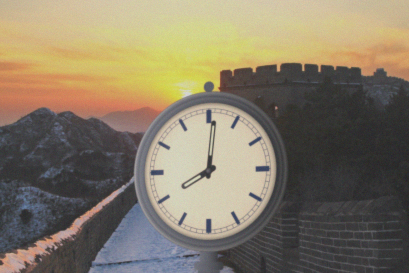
**8:01**
